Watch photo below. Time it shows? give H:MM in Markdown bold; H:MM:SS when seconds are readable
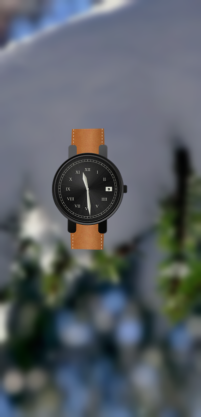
**11:29**
